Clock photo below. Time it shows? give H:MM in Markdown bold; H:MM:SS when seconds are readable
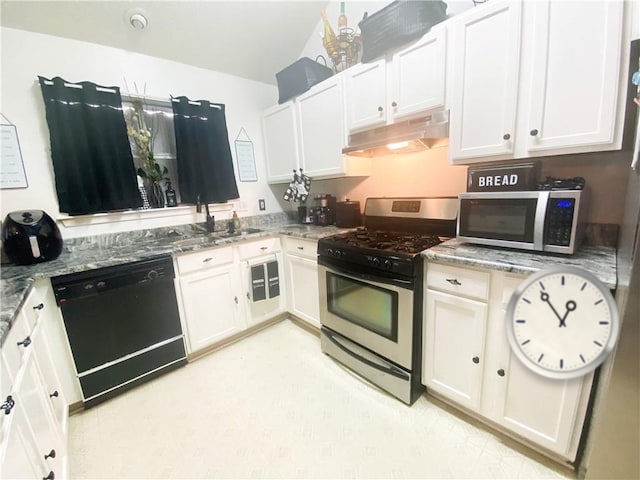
**12:54**
